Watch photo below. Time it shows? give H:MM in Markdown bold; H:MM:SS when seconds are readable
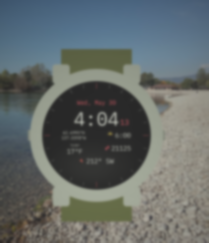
**4:04**
